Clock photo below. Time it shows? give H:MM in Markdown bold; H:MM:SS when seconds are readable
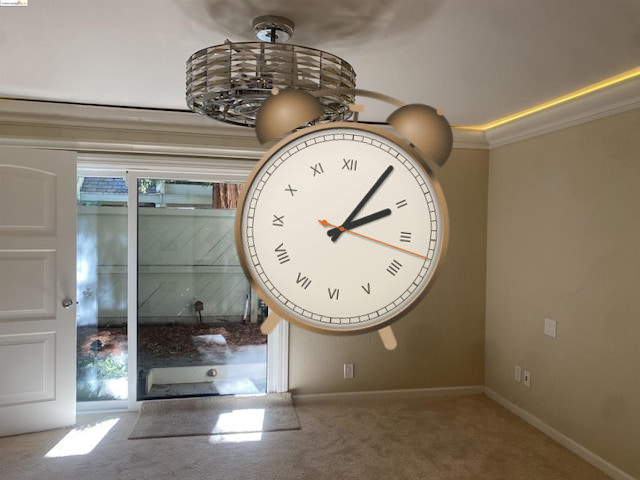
**2:05:17**
